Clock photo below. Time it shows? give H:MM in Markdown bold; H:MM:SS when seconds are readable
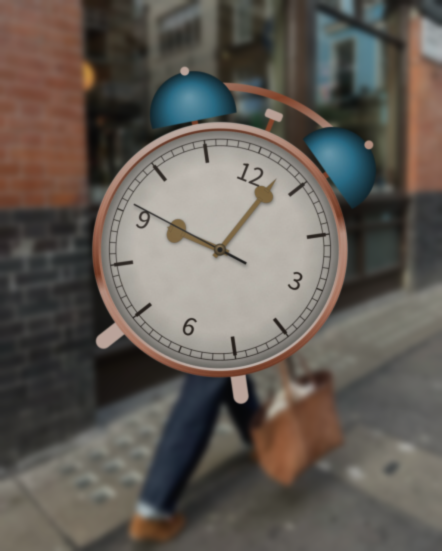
**9:02:46**
